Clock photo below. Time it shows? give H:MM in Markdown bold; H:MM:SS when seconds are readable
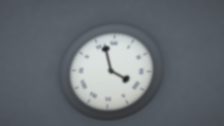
**3:57**
